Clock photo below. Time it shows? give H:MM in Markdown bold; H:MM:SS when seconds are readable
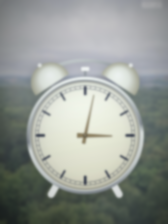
**3:02**
